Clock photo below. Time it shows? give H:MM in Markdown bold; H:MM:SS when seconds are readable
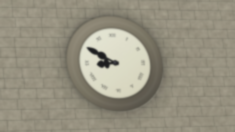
**8:50**
